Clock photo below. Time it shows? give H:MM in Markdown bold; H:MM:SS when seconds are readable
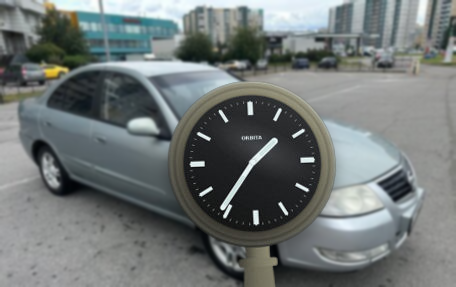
**1:36**
